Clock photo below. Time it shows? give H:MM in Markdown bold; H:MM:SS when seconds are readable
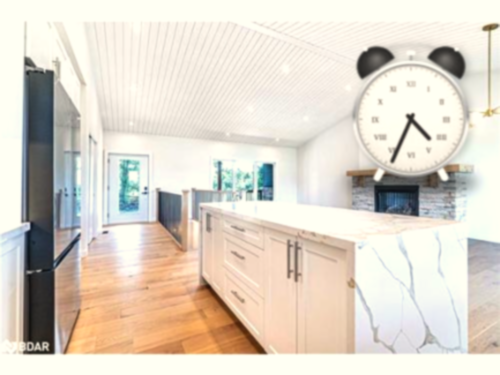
**4:34**
